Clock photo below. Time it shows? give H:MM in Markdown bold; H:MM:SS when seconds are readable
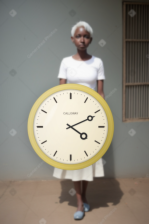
**4:11**
